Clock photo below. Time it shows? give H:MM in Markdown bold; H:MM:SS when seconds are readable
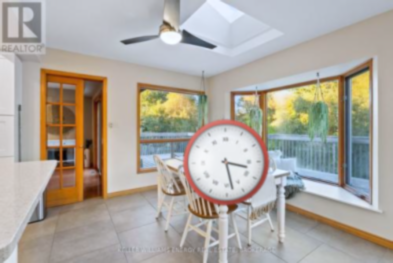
**3:28**
